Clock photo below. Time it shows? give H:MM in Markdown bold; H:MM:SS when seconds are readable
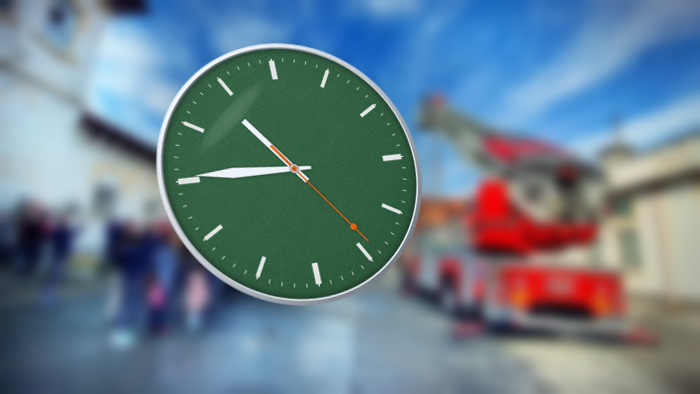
**10:45:24**
